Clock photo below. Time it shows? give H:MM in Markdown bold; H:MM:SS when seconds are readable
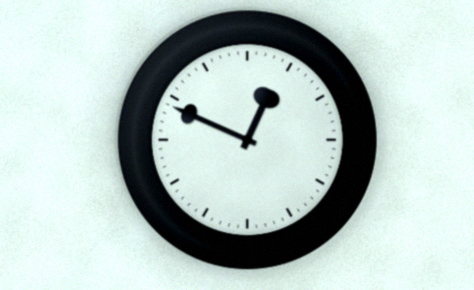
**12:49**
